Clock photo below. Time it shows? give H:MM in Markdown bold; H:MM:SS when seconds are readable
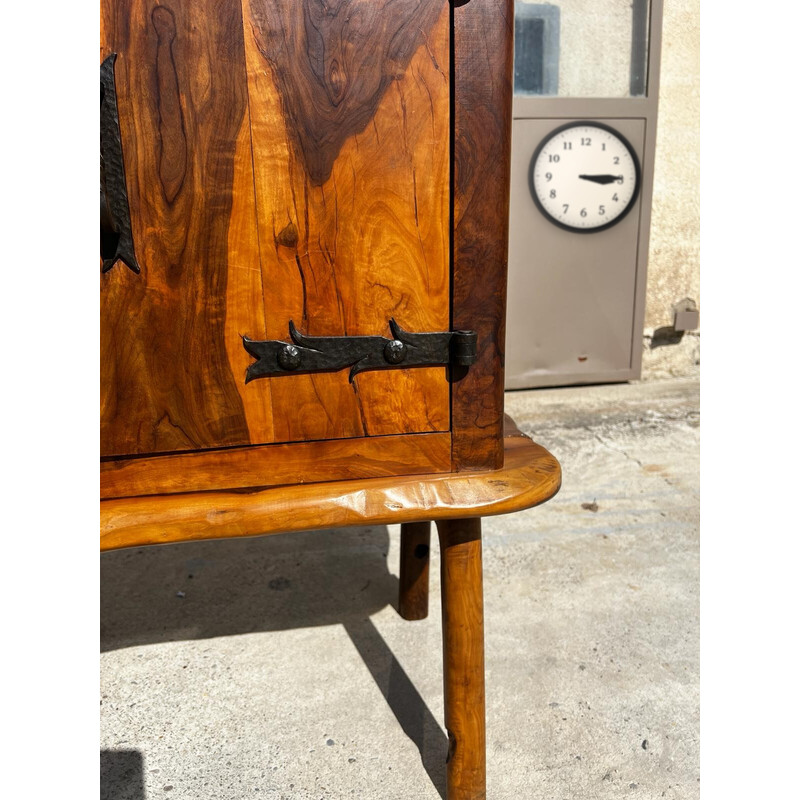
**3:15**
